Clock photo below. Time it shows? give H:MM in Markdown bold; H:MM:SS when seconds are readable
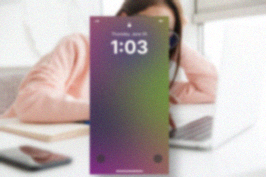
**1:03**
